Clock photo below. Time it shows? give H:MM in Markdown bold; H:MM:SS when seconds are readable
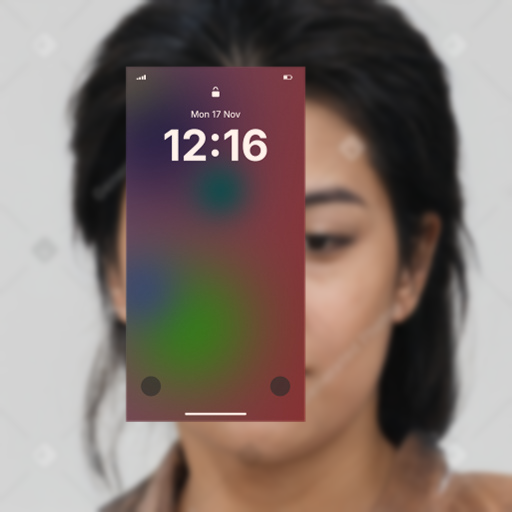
**12:16**
